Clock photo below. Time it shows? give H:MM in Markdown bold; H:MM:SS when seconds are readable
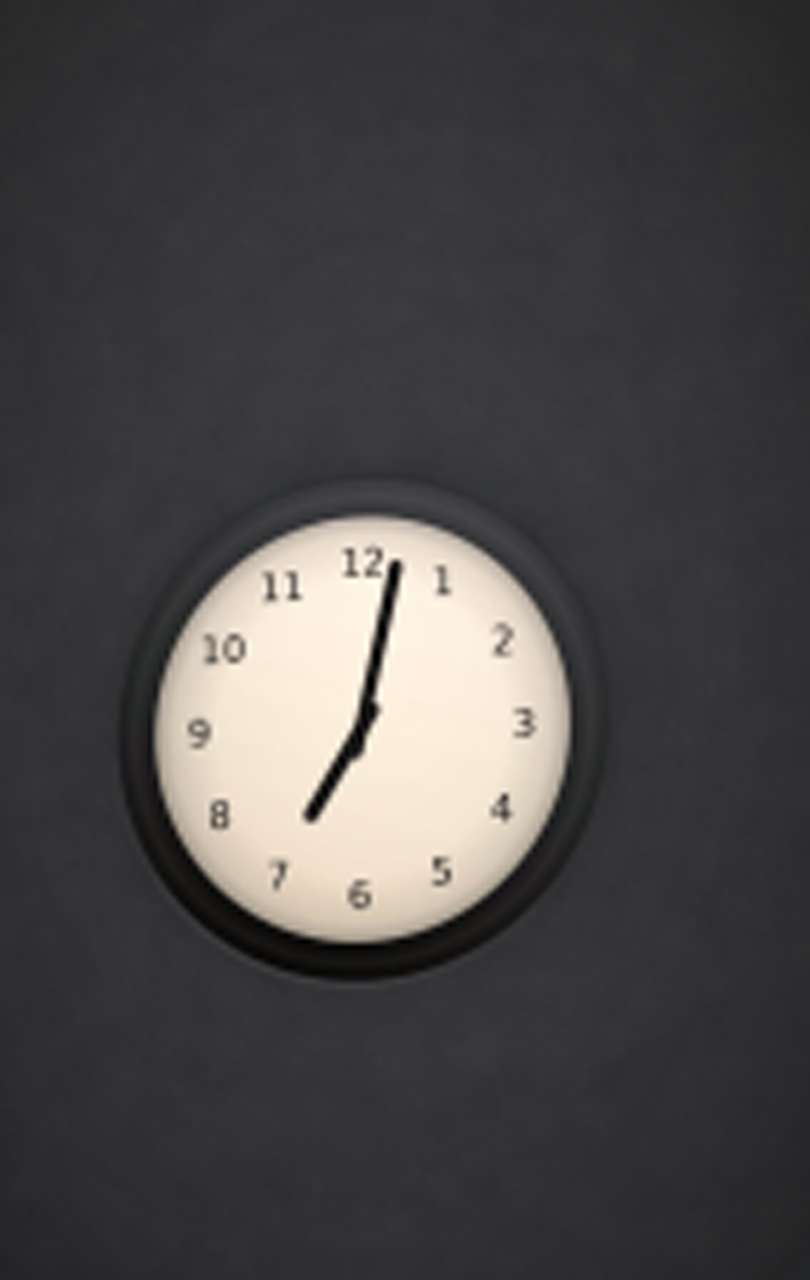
**7:02**
